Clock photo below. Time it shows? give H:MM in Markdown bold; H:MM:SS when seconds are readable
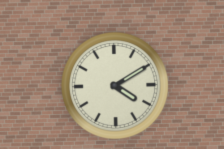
**4:10**
